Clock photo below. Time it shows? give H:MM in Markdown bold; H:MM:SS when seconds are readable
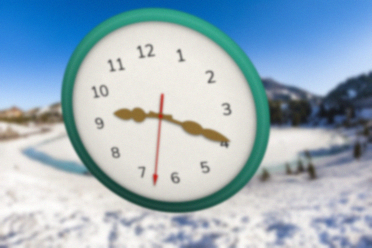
**9:19:33**
